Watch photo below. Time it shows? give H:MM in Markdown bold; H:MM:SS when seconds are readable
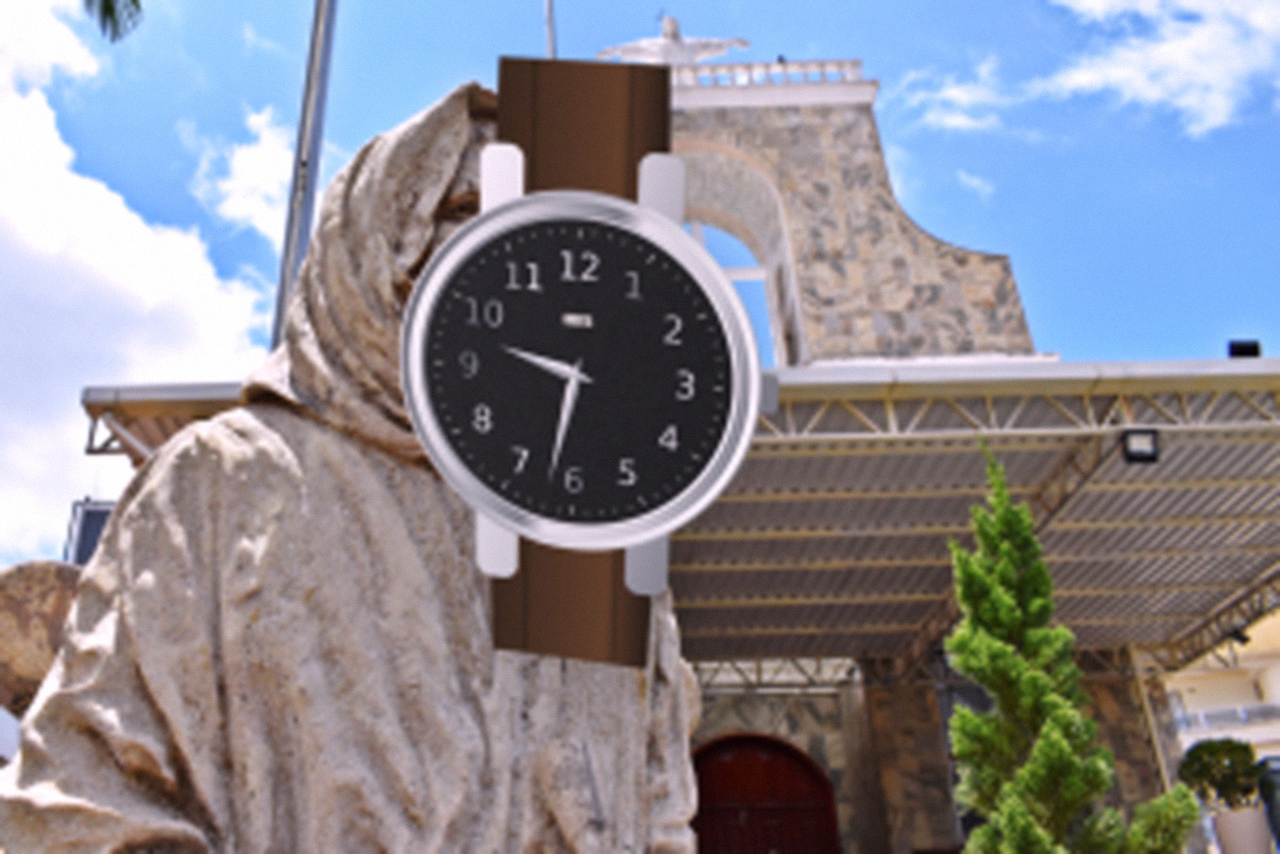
**9:32**
